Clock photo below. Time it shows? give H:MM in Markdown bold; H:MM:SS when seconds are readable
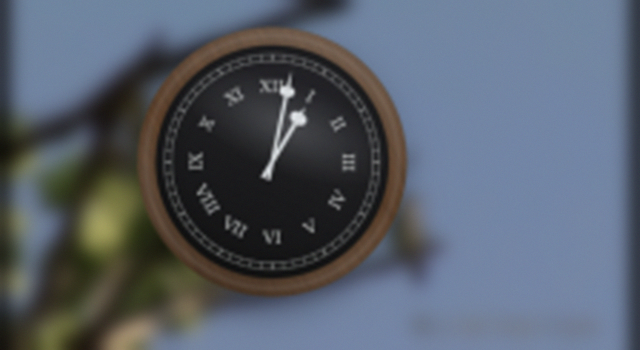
**1:02**
